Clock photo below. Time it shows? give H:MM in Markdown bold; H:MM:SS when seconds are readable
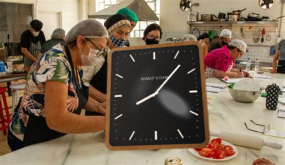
**8:07**
